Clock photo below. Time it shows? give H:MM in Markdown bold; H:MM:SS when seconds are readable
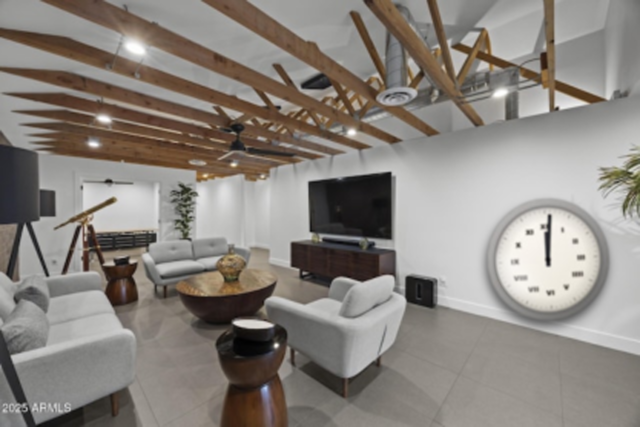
**12:01**
